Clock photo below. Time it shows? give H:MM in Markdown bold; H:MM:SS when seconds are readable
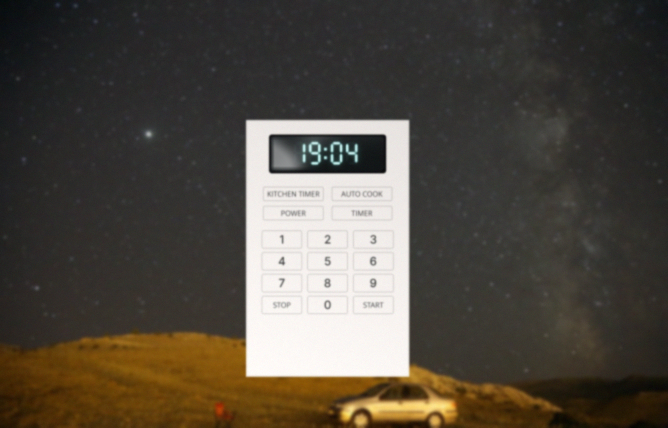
**19:04**
